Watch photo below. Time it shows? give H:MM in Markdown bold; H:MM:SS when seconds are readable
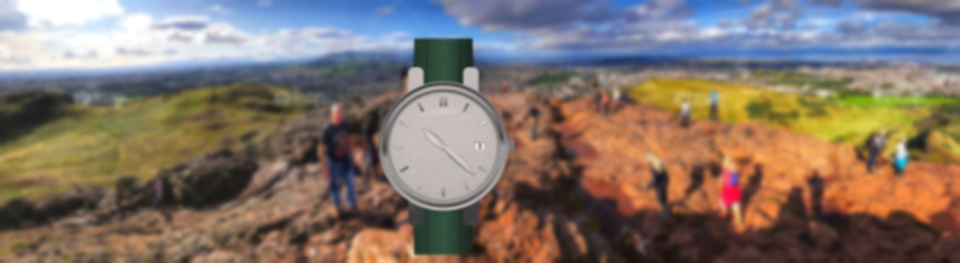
**10:22**
